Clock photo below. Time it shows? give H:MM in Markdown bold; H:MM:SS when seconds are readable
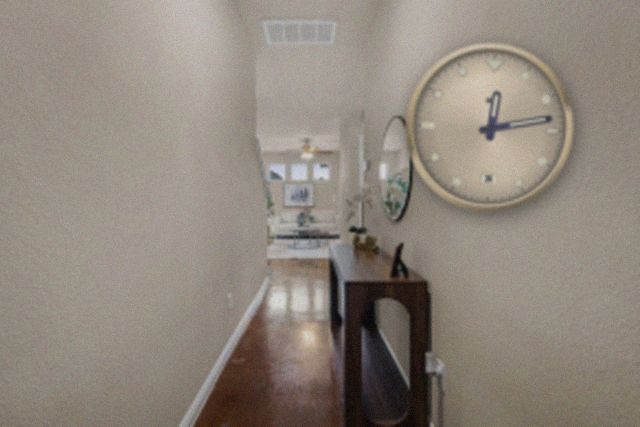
**12:13**
